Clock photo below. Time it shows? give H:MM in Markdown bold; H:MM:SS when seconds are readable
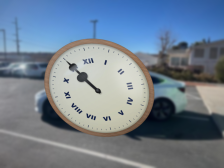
**10:55**
